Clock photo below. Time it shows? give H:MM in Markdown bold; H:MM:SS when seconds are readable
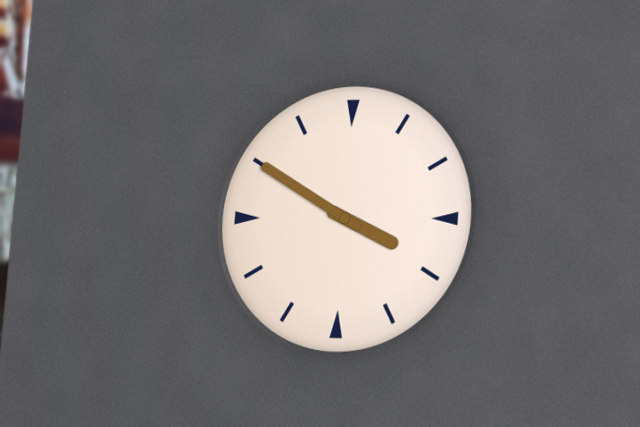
**3:50**
